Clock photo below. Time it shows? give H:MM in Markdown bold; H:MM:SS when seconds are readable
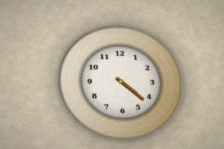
**4:22**
